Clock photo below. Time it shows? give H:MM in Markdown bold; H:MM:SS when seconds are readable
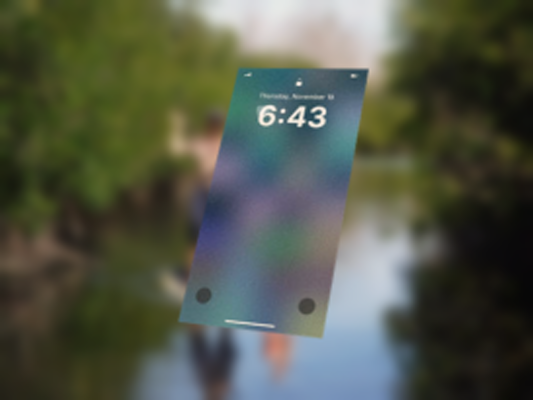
**6:43**
